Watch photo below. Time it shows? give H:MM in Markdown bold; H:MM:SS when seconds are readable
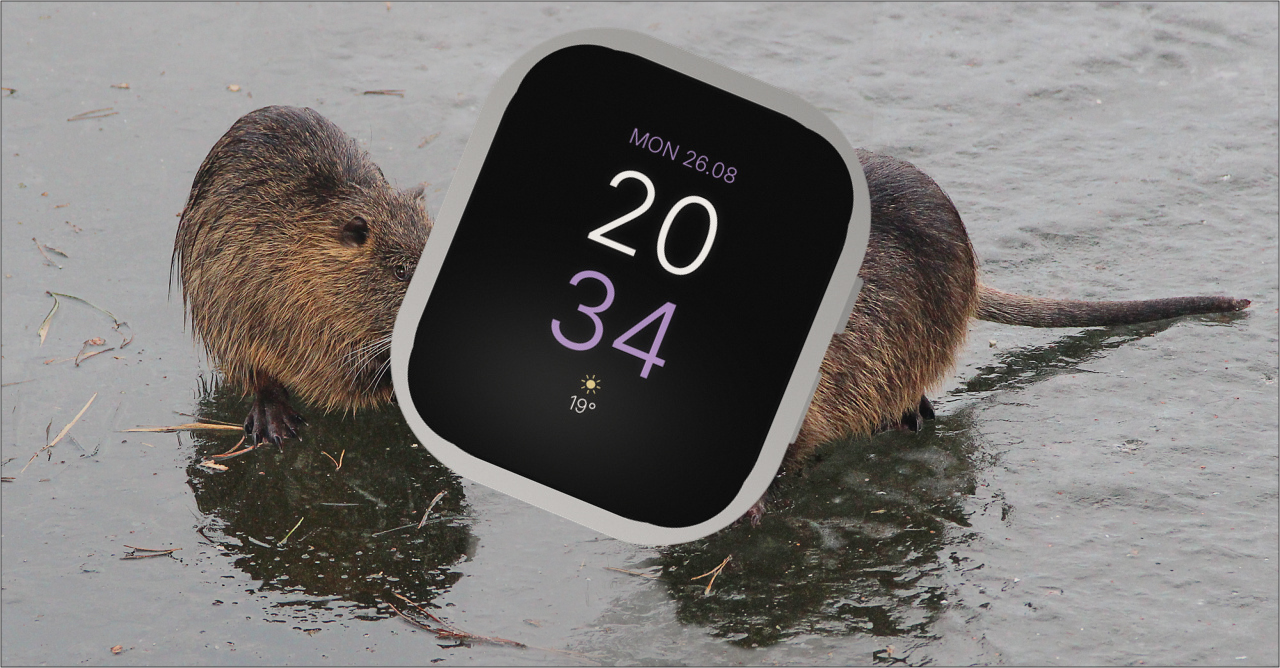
**20:34**
